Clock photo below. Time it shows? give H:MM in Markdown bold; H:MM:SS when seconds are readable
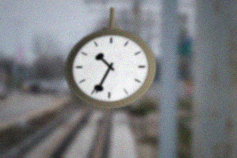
**10:34**
